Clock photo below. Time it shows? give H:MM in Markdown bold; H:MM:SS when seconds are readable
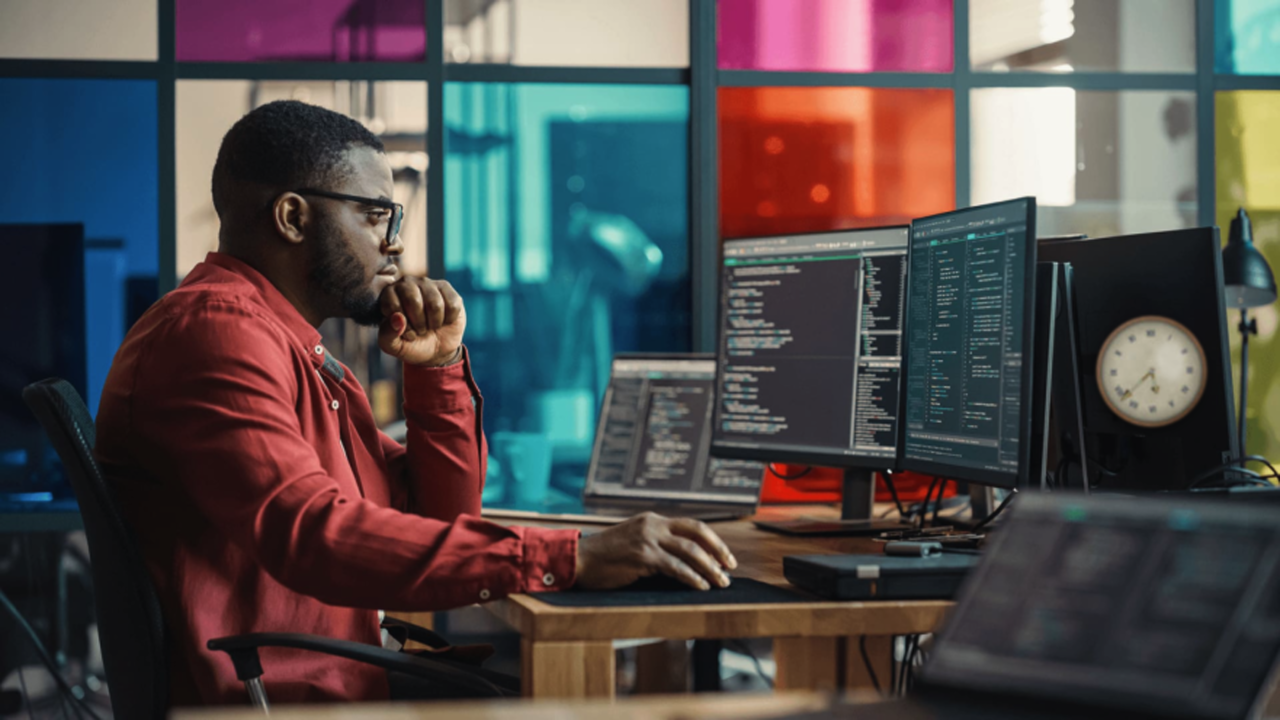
**5:38**
